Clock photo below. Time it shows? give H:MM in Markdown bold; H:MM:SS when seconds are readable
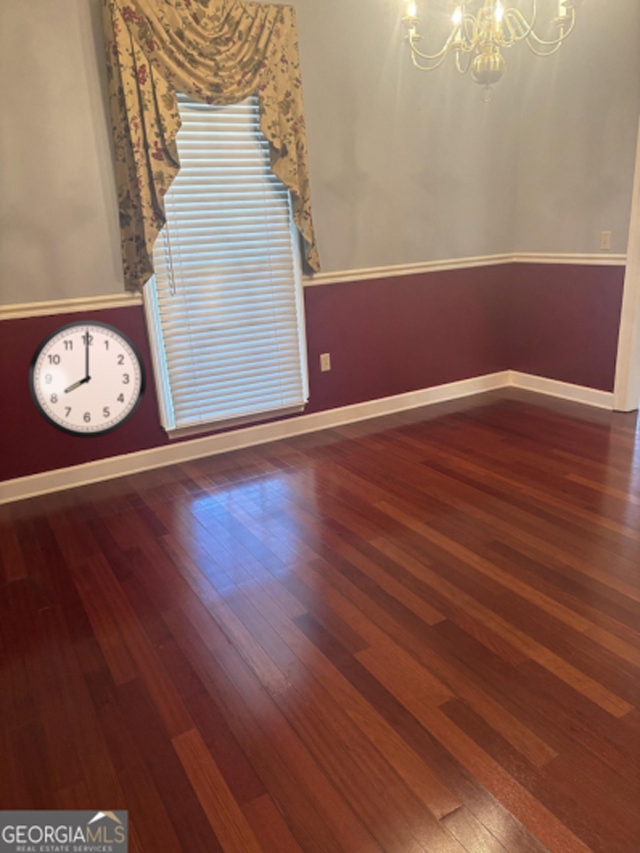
**8:00**
